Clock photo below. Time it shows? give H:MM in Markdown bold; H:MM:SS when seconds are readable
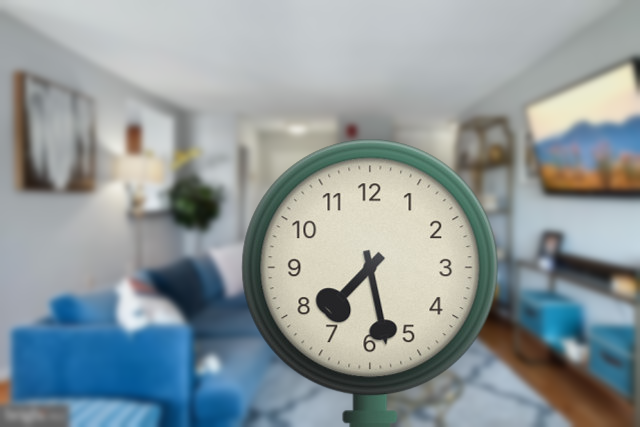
**7:28**
